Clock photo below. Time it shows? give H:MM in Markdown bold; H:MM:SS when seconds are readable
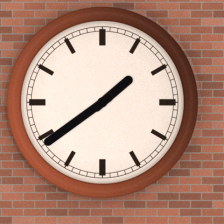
**1:39**
